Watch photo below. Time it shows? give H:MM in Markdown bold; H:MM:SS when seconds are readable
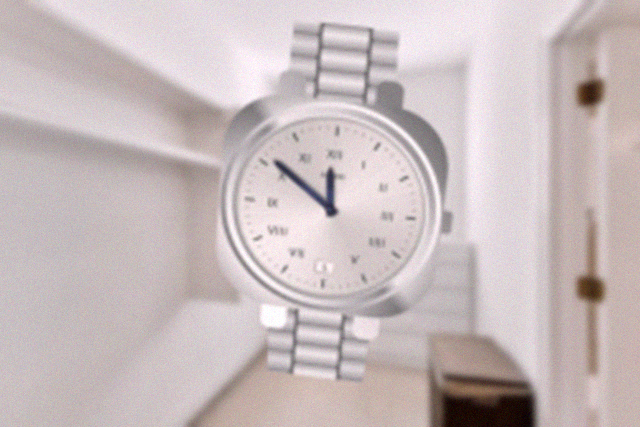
**11:51**
